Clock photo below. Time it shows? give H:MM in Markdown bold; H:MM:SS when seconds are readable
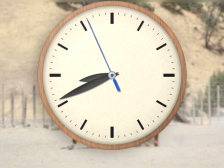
**8:40:56**
